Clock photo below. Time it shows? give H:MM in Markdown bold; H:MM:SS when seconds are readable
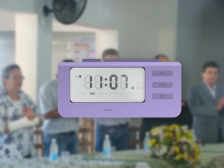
**11:07**
